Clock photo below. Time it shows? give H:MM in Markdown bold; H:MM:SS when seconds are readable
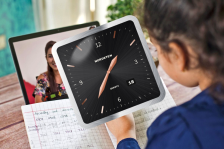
**1:37**
